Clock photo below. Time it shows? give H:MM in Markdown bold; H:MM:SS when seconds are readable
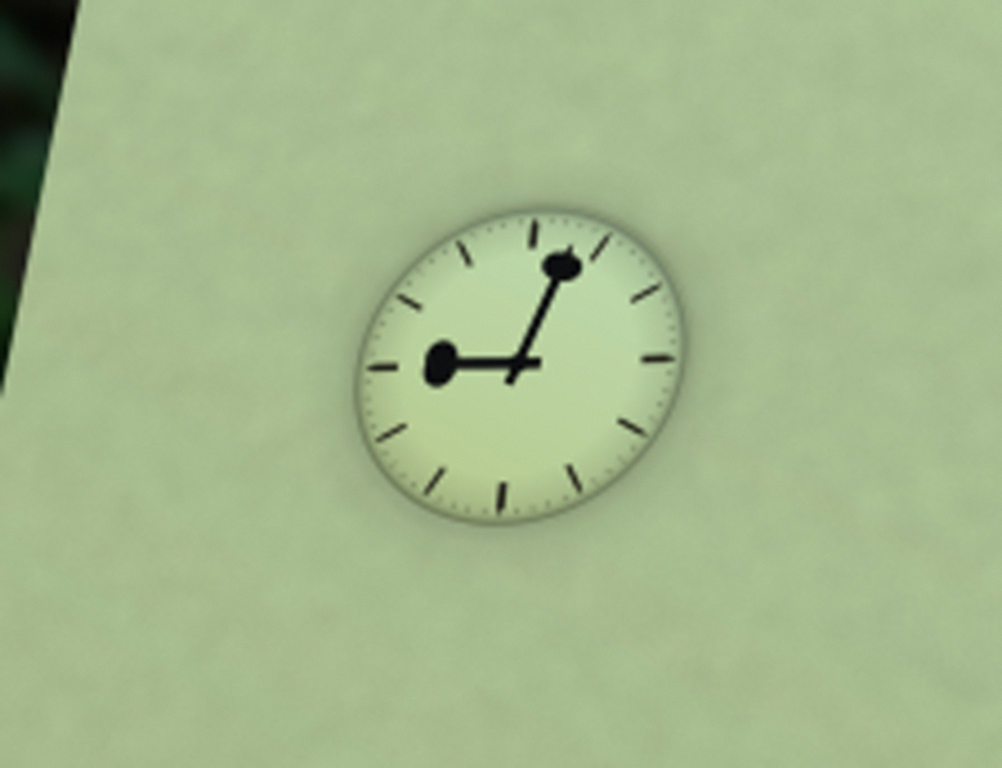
**9:03**
